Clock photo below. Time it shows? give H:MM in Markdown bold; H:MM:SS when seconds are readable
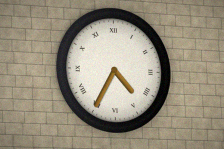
**4:35**
